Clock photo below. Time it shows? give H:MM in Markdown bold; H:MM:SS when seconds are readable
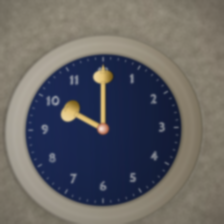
**10:00**
